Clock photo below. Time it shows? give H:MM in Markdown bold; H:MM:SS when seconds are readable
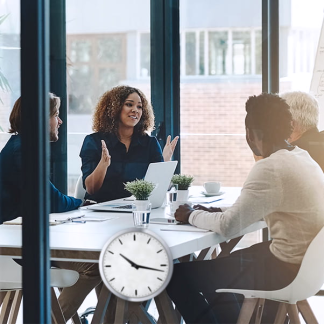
**10:17**
